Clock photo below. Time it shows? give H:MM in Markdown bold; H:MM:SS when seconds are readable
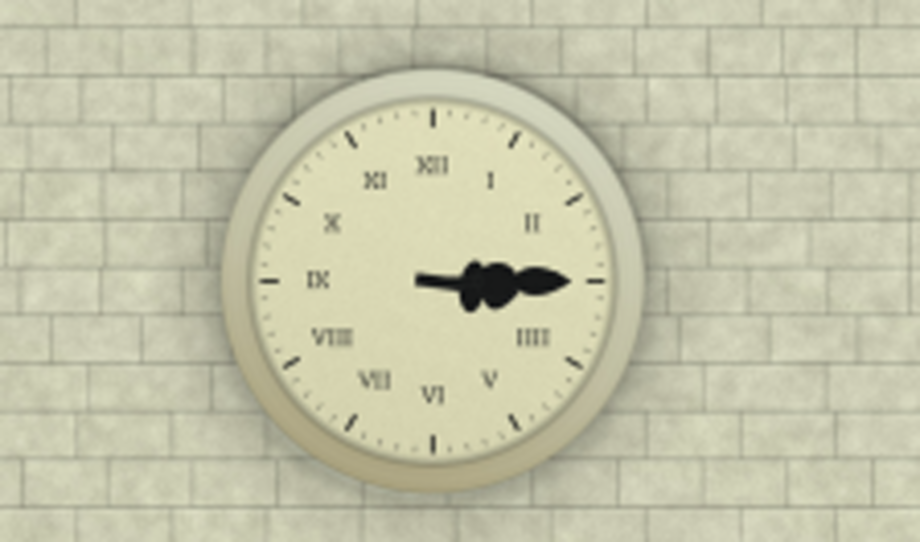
**3:15**
